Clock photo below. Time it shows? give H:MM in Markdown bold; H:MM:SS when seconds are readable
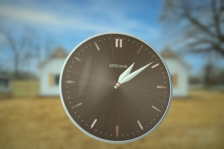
**1:09**
